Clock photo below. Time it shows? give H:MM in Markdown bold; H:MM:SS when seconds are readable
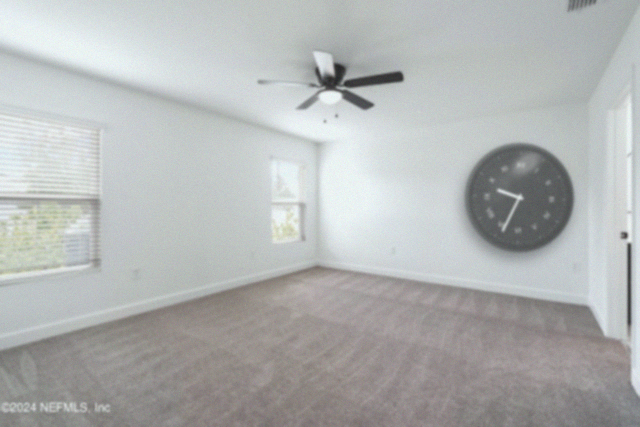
**9:34**
